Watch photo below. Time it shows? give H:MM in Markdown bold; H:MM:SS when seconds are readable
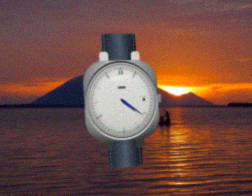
**4:21**
